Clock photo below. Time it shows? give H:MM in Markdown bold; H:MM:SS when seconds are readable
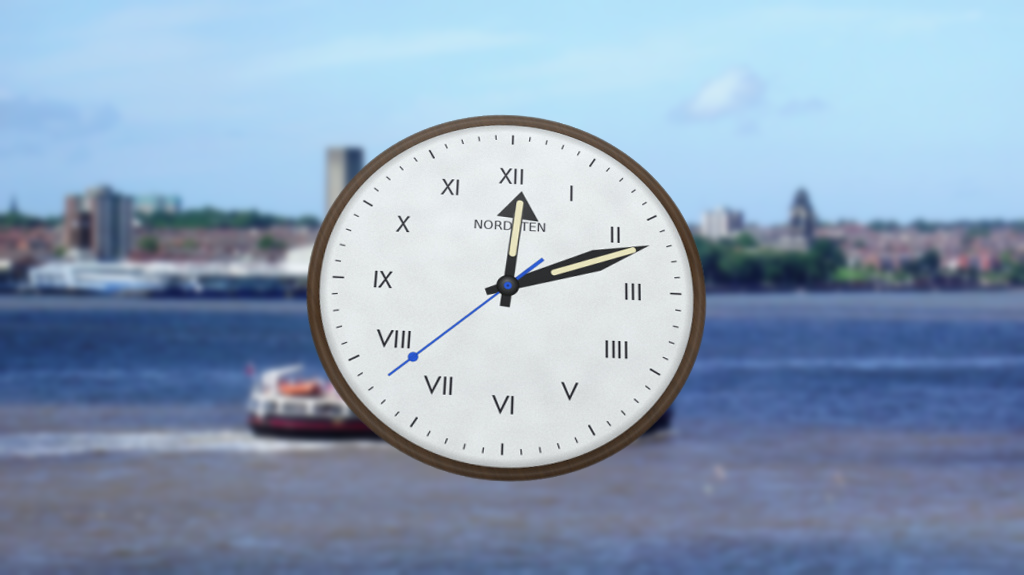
**12:11:38**
